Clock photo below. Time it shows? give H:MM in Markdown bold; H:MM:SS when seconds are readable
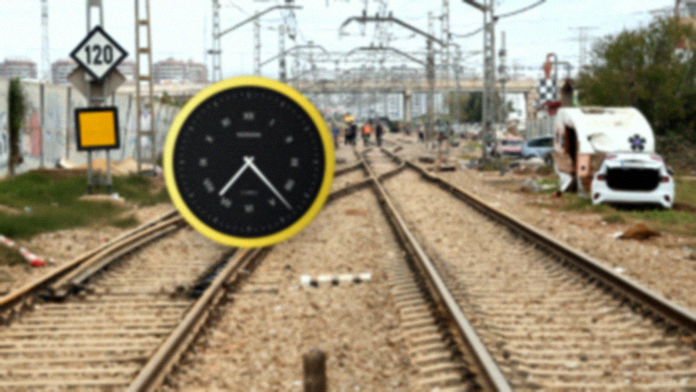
**7:23**
